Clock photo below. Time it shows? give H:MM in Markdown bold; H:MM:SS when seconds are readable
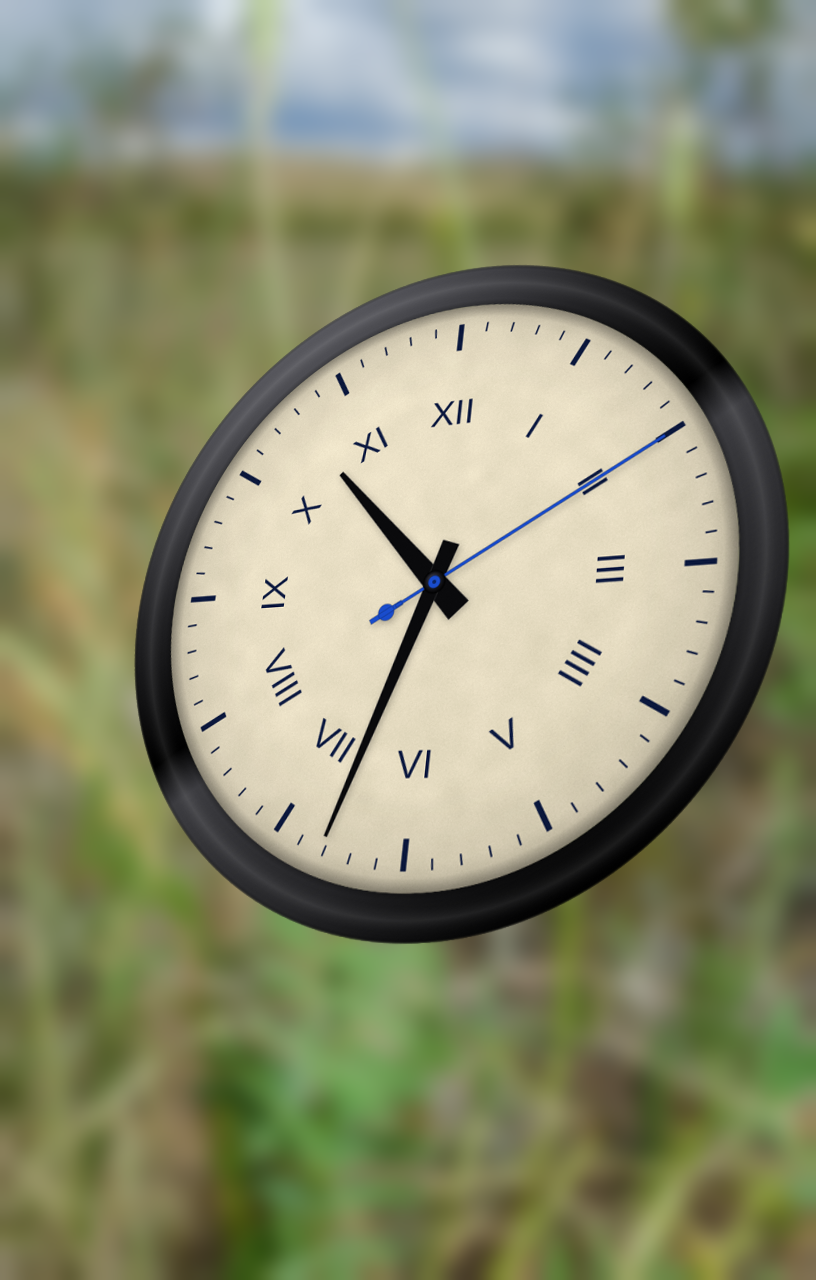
**10:33:10**
